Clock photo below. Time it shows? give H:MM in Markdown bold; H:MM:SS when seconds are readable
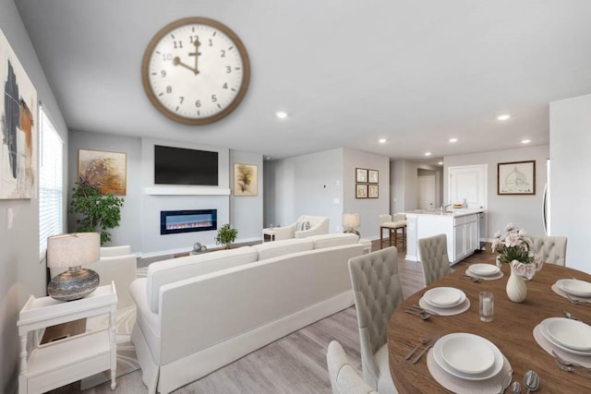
**10:01**
